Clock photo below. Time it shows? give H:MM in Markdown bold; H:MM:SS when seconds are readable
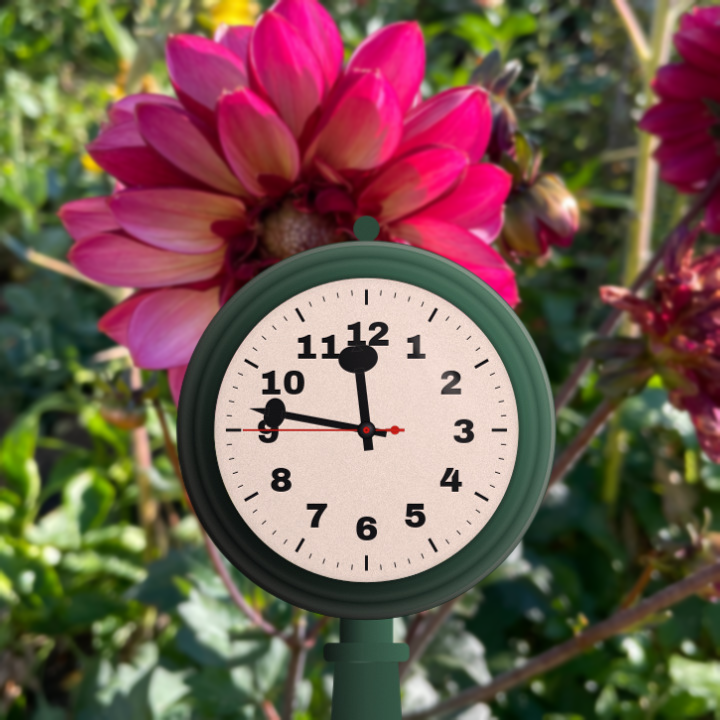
**11:46:45**
